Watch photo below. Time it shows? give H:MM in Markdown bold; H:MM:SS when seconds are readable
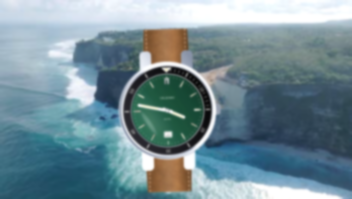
**3:47**
